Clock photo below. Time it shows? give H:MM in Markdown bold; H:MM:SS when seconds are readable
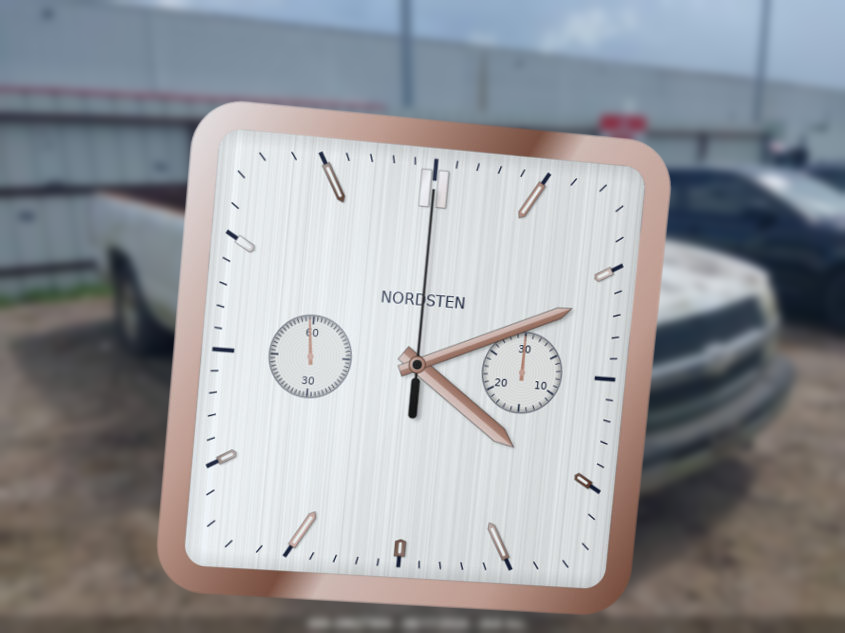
**4:10:59**
